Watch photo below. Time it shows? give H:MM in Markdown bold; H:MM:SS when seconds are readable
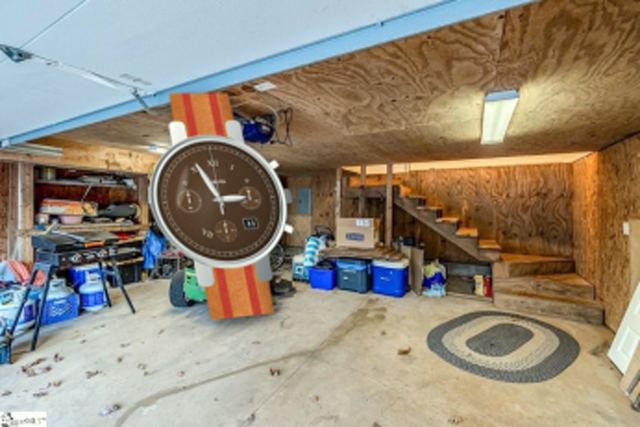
**2:56**
